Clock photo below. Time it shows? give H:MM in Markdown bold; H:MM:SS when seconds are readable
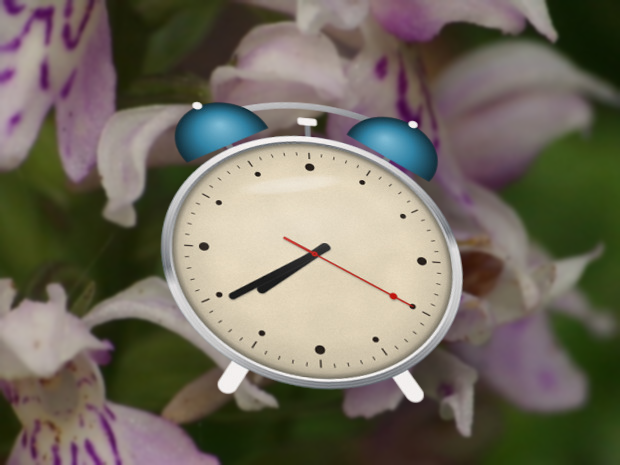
**7:39:20**
